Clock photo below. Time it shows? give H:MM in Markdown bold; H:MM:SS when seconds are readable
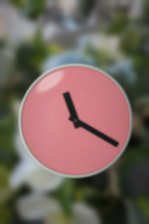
**11:20**
